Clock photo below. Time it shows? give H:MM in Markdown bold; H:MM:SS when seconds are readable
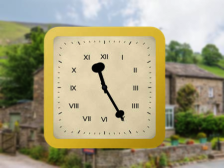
**11:25**
